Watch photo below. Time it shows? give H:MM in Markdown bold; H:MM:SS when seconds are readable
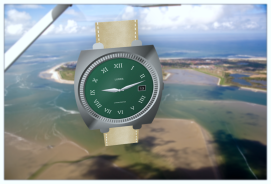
**9:12**
